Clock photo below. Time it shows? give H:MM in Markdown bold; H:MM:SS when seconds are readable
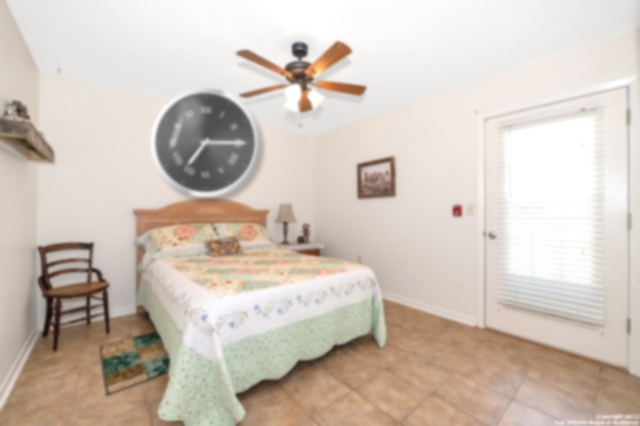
**7:15**
